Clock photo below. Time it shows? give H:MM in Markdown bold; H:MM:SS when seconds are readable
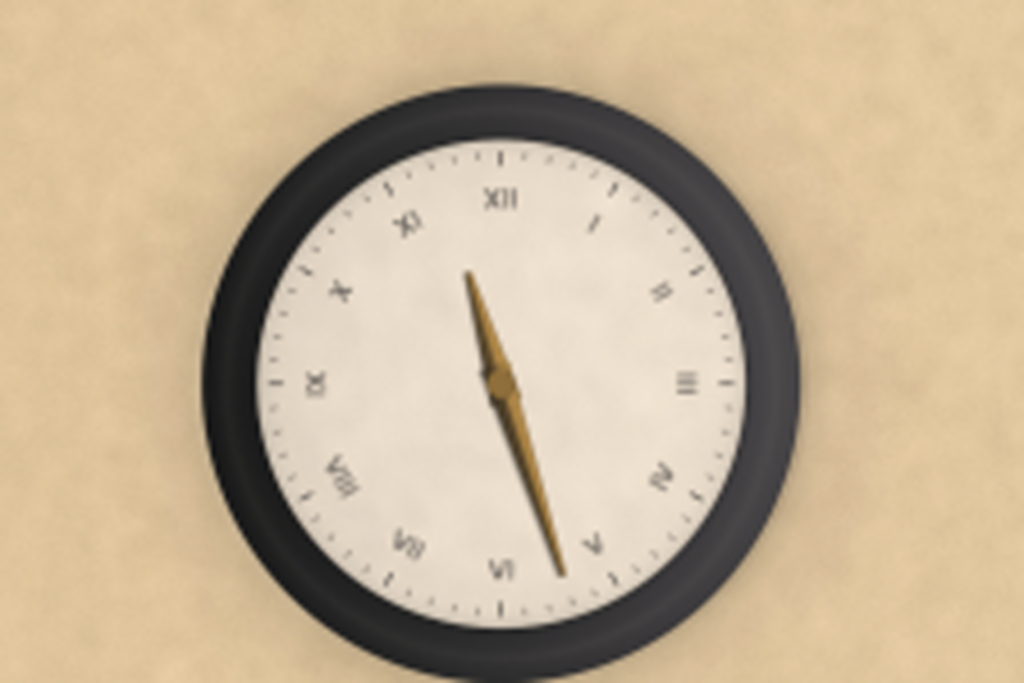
**11:27**
